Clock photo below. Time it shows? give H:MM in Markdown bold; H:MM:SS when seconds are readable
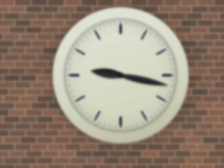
**9:17**
